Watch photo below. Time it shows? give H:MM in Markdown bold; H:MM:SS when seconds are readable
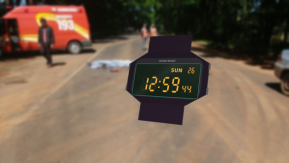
**12:59:44**
